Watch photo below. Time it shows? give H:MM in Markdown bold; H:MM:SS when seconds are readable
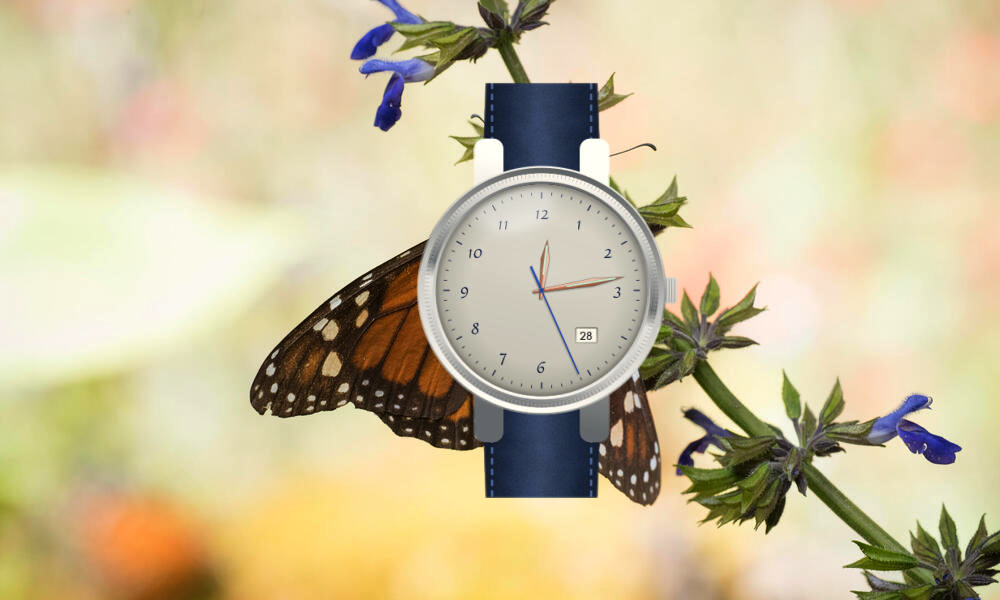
**12:13:26**
